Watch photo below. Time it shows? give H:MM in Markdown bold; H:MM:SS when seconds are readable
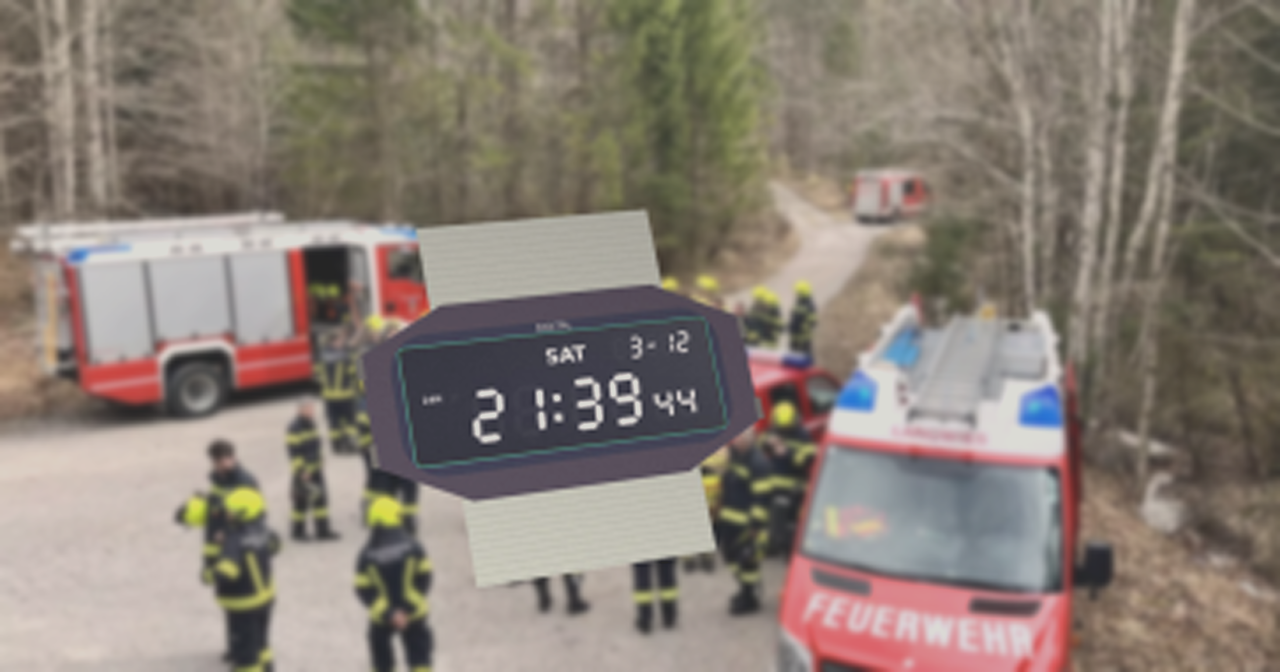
**21:39:44**
